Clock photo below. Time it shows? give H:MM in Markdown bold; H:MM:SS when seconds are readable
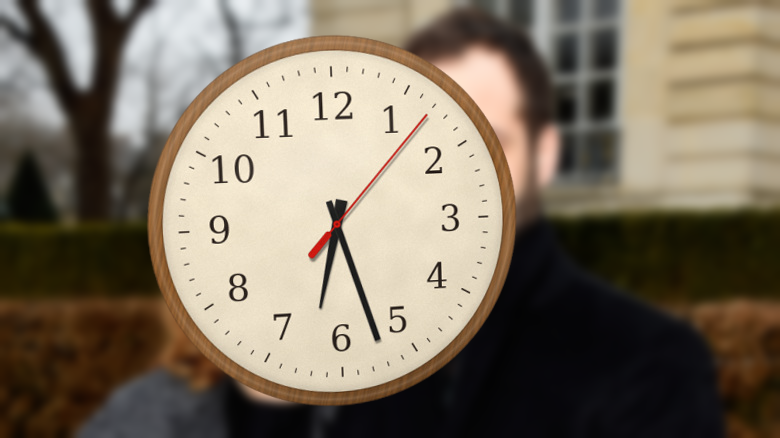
**6:27:07**
